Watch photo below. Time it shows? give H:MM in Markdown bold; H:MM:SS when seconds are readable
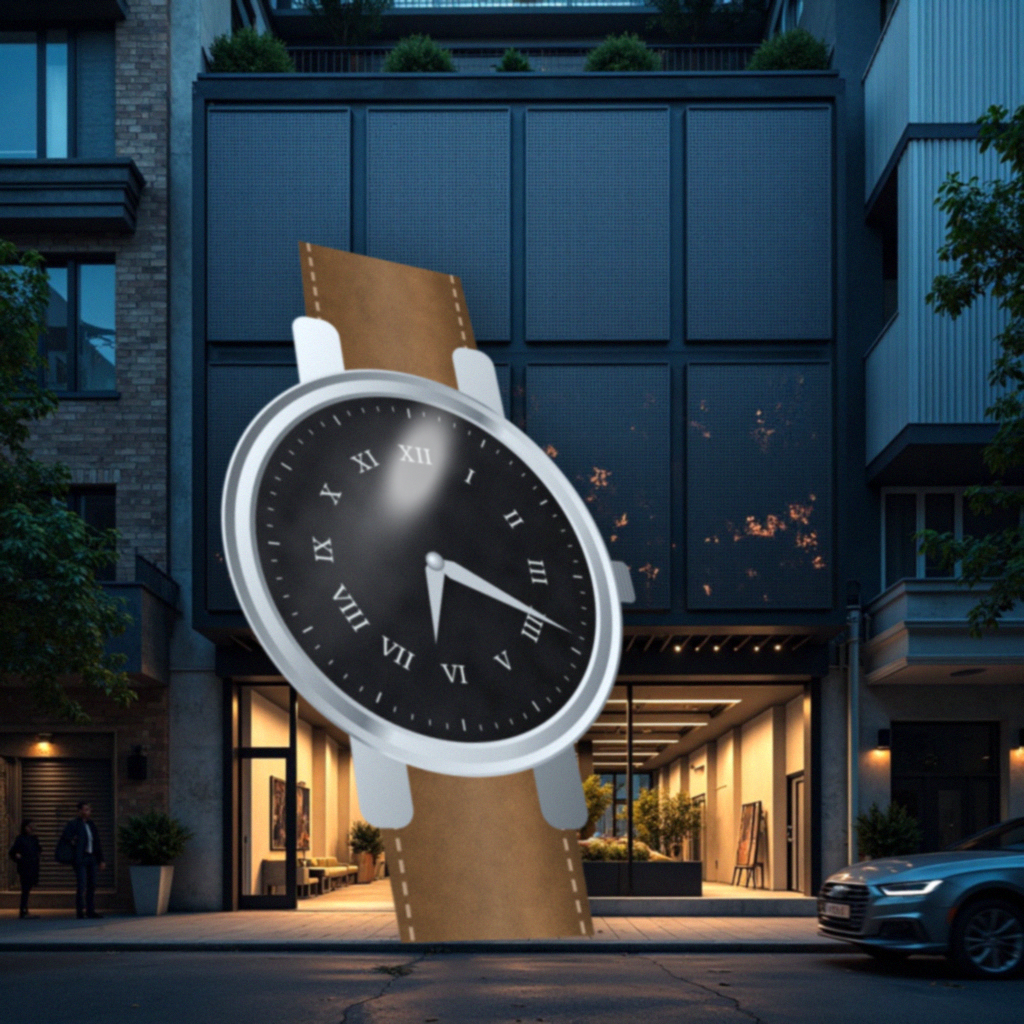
**6:19**
